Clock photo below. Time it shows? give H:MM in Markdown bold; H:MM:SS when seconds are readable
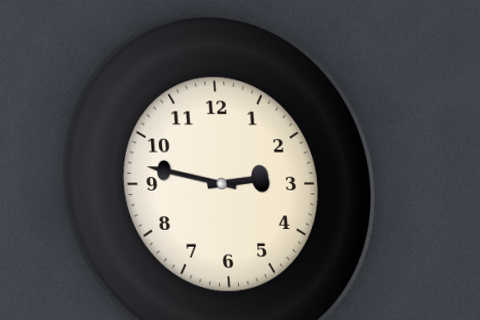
**2:47**
